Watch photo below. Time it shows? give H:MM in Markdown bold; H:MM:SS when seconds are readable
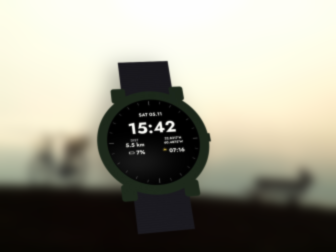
**15:42**
